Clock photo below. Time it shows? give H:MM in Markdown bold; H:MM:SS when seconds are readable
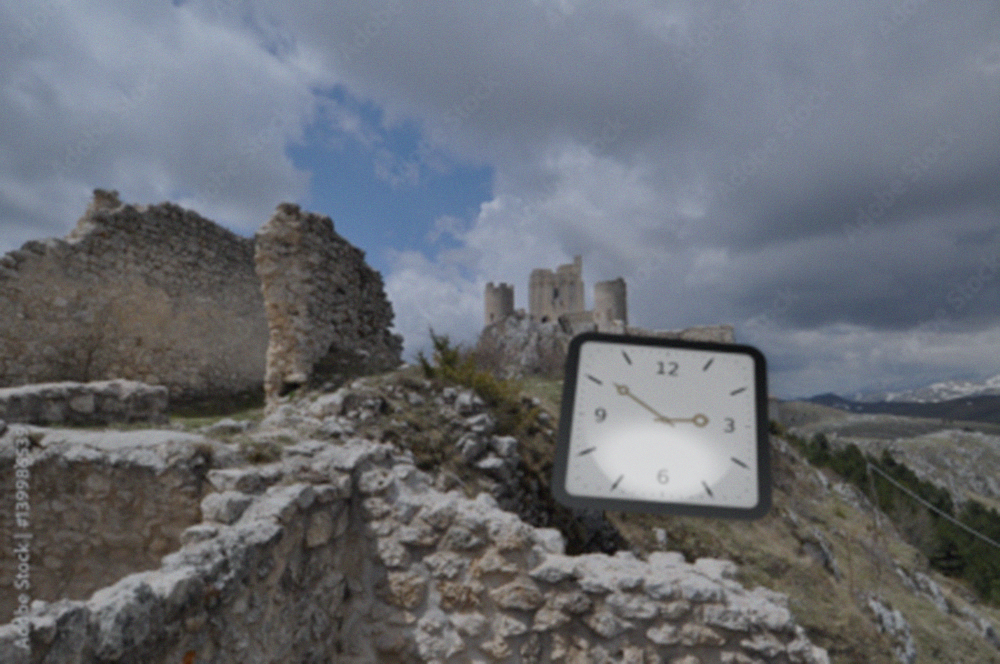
**2:51**
